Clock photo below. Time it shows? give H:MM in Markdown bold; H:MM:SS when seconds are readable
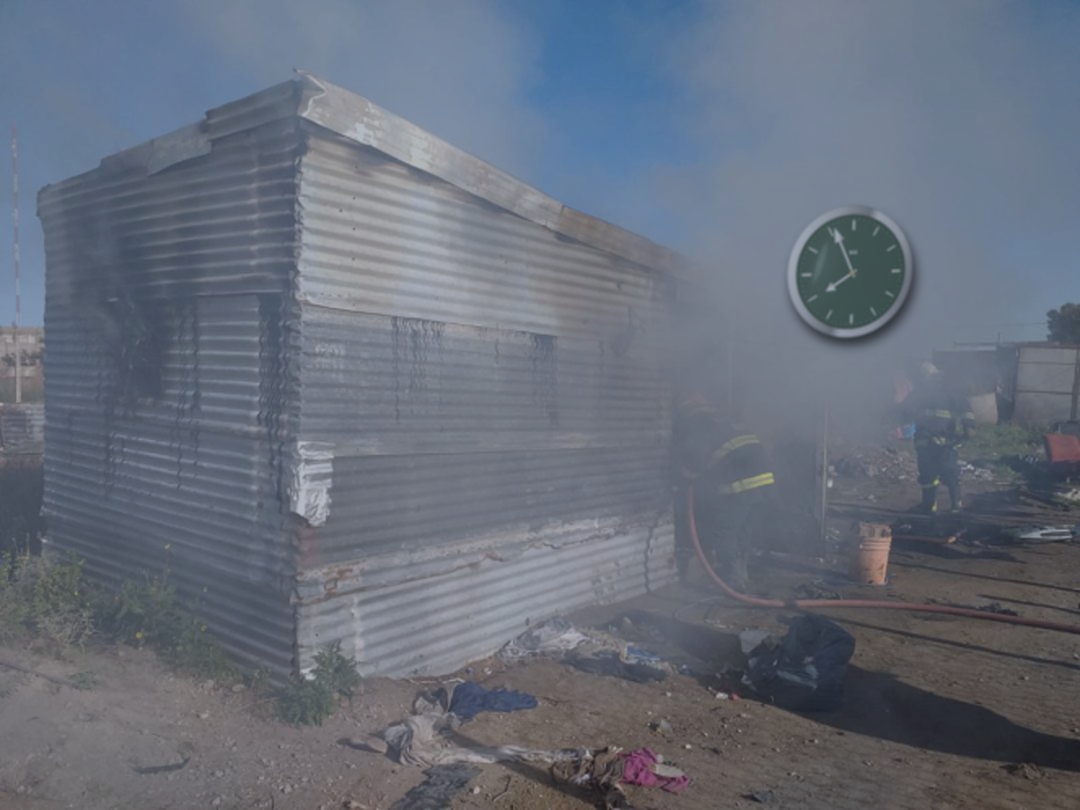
**7:56**
